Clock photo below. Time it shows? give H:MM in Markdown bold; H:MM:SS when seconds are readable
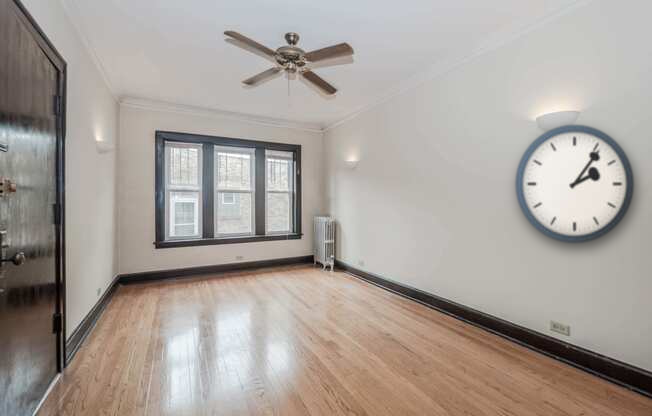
**2:06**
